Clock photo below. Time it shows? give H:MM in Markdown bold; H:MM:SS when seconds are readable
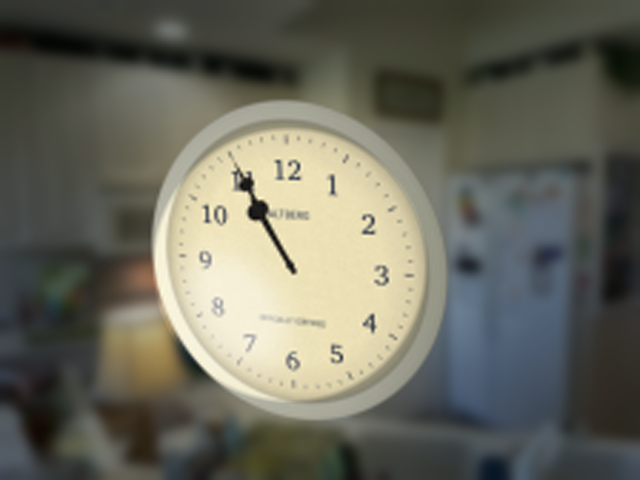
**10:55**
